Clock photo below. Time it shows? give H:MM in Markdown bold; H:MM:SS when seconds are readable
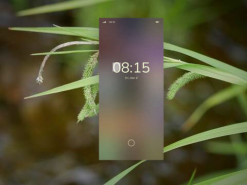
**8:15**
